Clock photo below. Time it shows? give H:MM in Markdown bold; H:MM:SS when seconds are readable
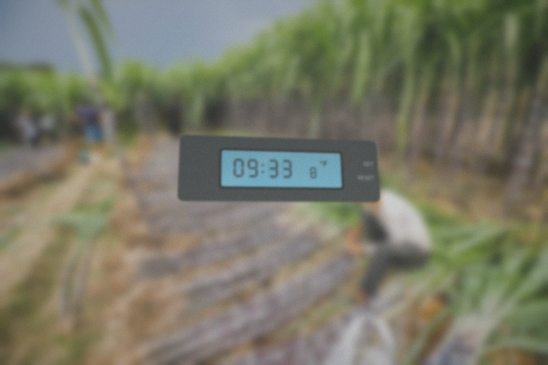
**9:33**
